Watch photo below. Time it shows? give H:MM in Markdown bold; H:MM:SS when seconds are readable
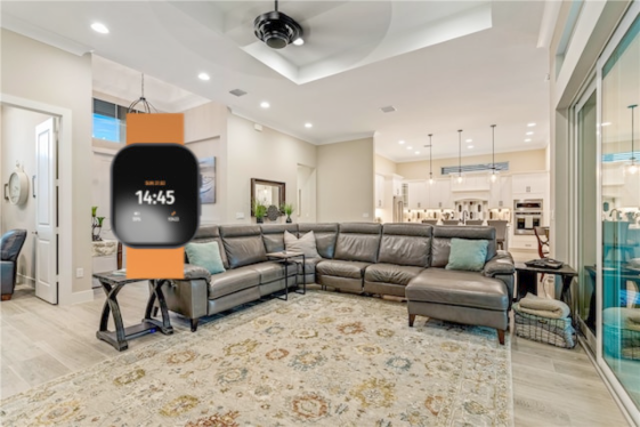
**14:45**
